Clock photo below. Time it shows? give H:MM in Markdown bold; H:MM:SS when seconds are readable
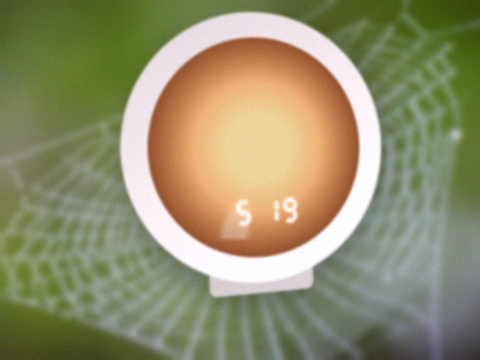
**5:19**
